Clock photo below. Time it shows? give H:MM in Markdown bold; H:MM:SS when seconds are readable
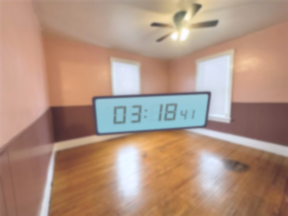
**3:18**
